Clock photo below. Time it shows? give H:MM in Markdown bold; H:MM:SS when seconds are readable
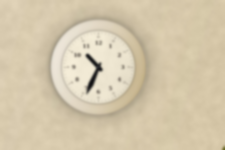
**10:34**
